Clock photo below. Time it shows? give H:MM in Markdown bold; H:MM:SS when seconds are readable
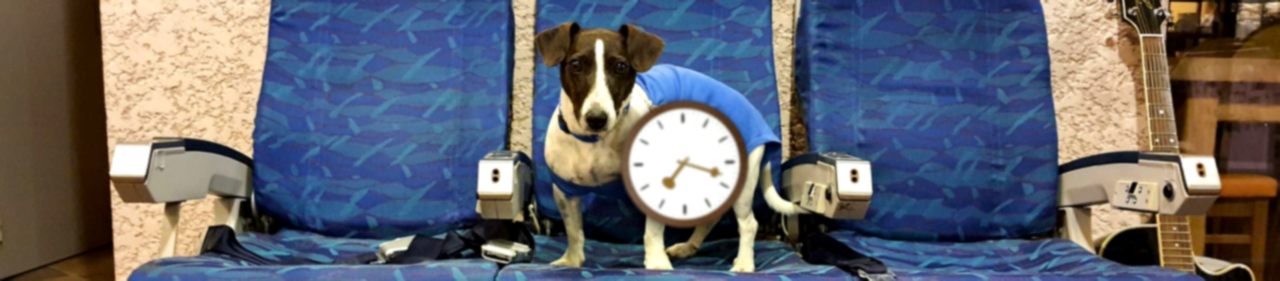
**7:18**
